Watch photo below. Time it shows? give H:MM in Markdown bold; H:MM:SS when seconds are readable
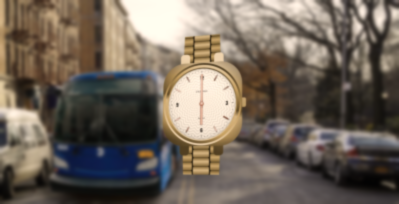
**6:00**
